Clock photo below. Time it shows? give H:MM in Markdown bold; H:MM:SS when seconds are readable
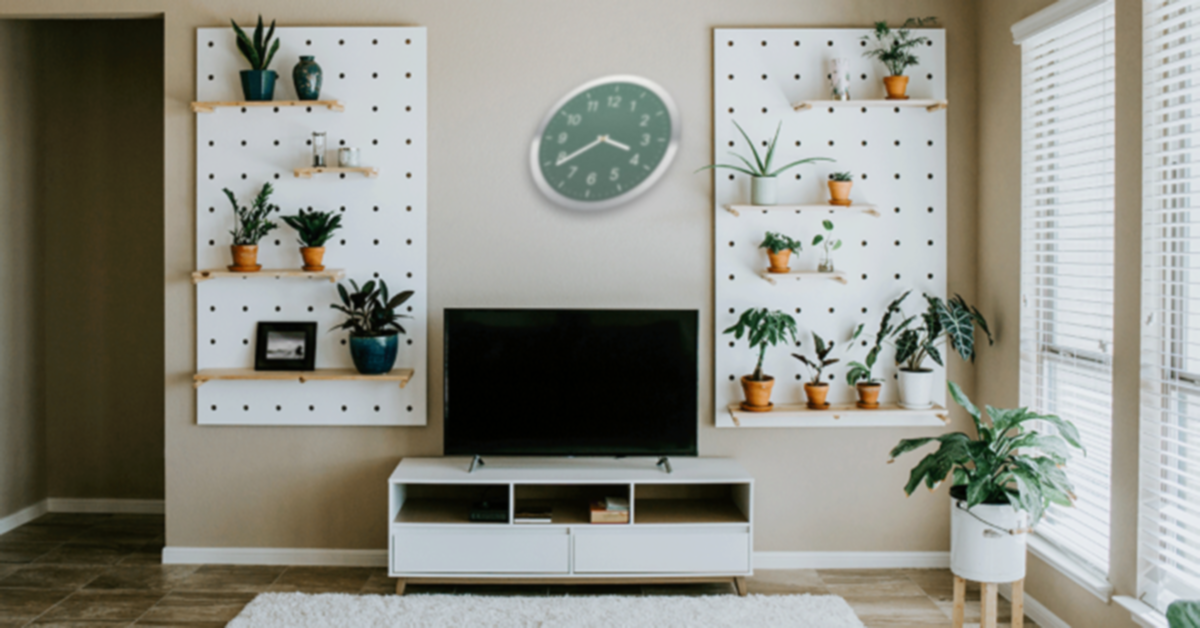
**3:39**
